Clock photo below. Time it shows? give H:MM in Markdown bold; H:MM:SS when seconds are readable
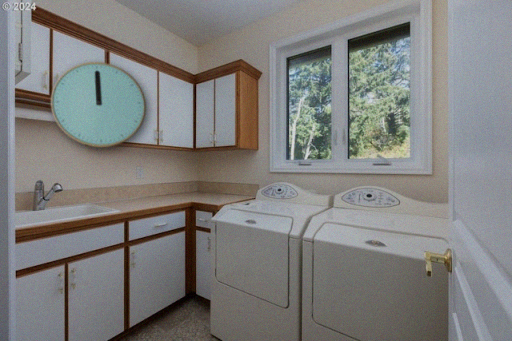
**12:00**
